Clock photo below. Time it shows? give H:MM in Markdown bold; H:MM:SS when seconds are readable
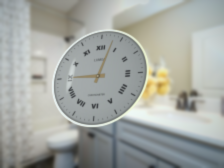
**9:03**
